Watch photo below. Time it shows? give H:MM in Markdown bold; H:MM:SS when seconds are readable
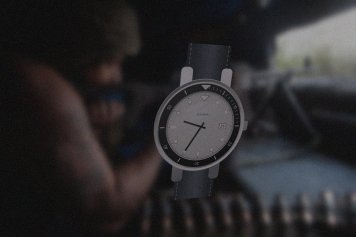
**9:35**
